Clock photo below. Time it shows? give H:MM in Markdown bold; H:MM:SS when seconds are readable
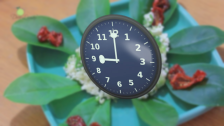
**9:00**
